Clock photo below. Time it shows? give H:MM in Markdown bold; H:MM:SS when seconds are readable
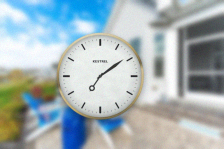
**7:09**
